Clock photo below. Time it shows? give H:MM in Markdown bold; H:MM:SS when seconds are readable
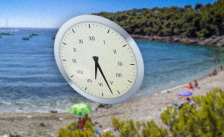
**6:27**
